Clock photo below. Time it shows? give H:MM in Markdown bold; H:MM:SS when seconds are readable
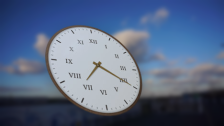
**7:20**
